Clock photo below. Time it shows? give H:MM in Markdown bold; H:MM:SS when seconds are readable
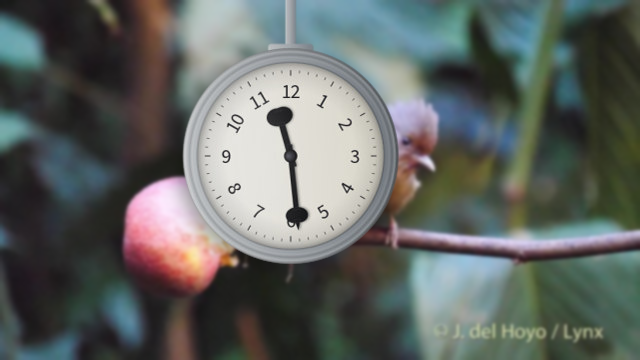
**11:29**
